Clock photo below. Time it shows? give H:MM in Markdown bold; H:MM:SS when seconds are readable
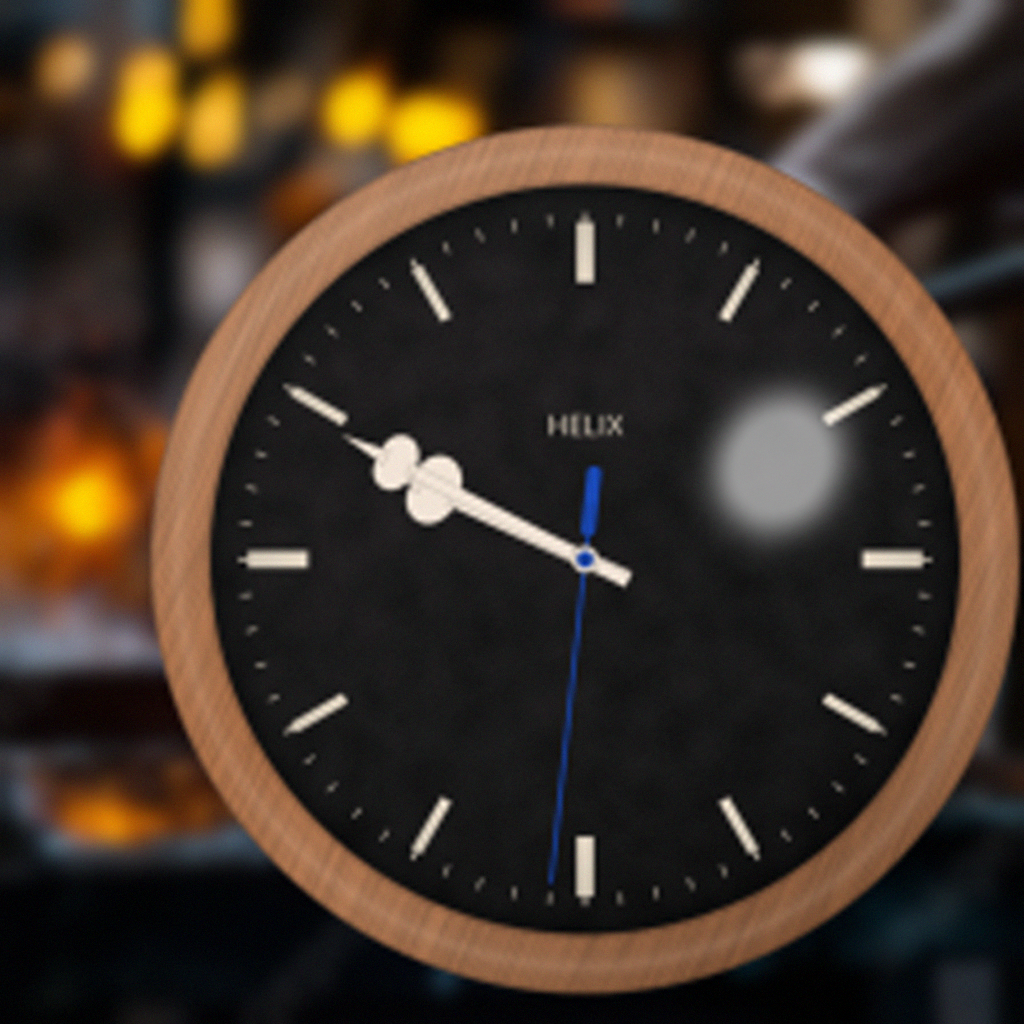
**9:49:31**
